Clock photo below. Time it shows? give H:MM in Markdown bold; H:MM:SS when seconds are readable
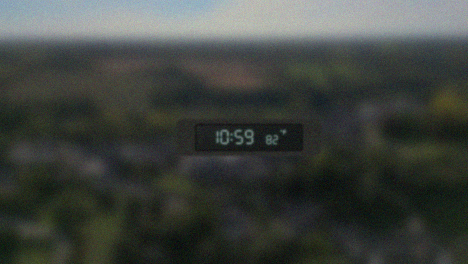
**10:59**
